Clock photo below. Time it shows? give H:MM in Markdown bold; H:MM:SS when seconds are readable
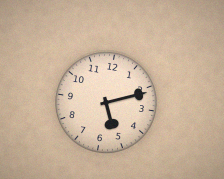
**5:11**
